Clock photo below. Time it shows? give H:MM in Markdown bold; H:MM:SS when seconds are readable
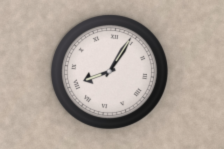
**8:04**
